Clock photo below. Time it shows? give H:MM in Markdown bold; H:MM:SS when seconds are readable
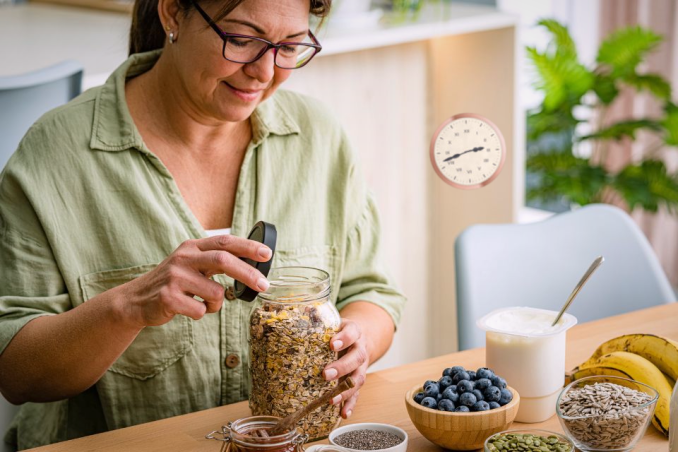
**2:42**
